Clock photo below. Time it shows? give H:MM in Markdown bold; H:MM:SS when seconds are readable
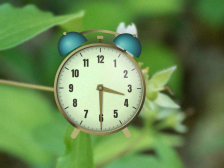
**3:30**
